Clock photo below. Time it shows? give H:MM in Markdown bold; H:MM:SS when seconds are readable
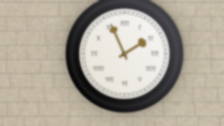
**1:56**
